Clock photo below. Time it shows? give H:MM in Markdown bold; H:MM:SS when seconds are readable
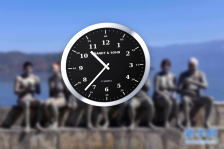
**10:37**
